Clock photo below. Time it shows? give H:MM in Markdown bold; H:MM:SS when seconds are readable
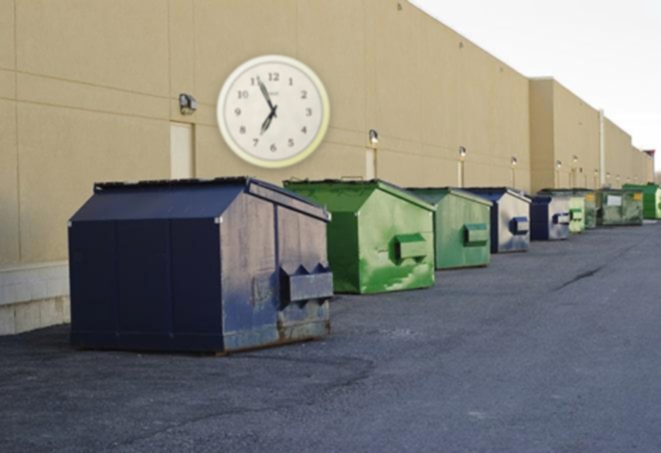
**6:56**
